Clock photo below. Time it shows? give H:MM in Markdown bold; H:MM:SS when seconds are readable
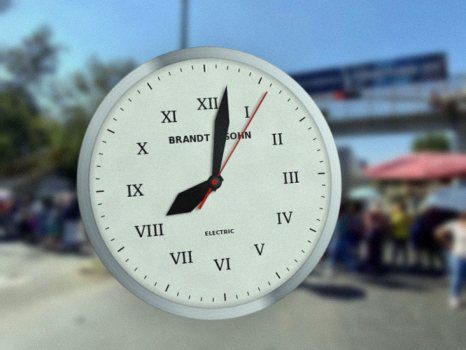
**8:02:06**
